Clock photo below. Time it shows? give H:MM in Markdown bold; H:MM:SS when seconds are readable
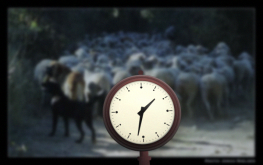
**1:32**
